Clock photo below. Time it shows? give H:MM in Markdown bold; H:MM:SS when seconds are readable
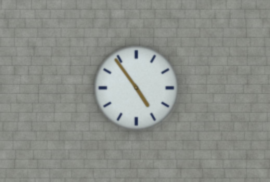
**4:54**
